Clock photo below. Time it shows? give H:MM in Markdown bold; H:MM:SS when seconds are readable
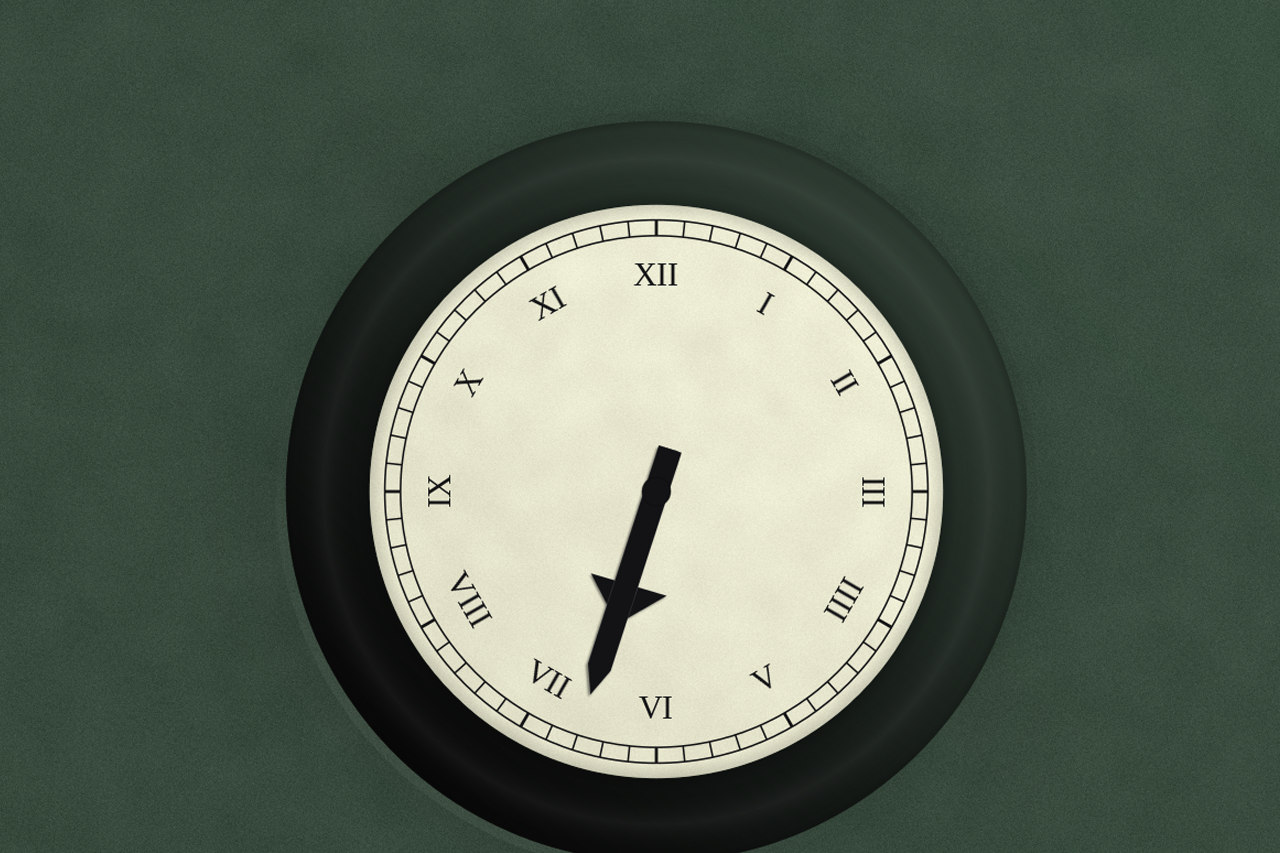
**6:33**
